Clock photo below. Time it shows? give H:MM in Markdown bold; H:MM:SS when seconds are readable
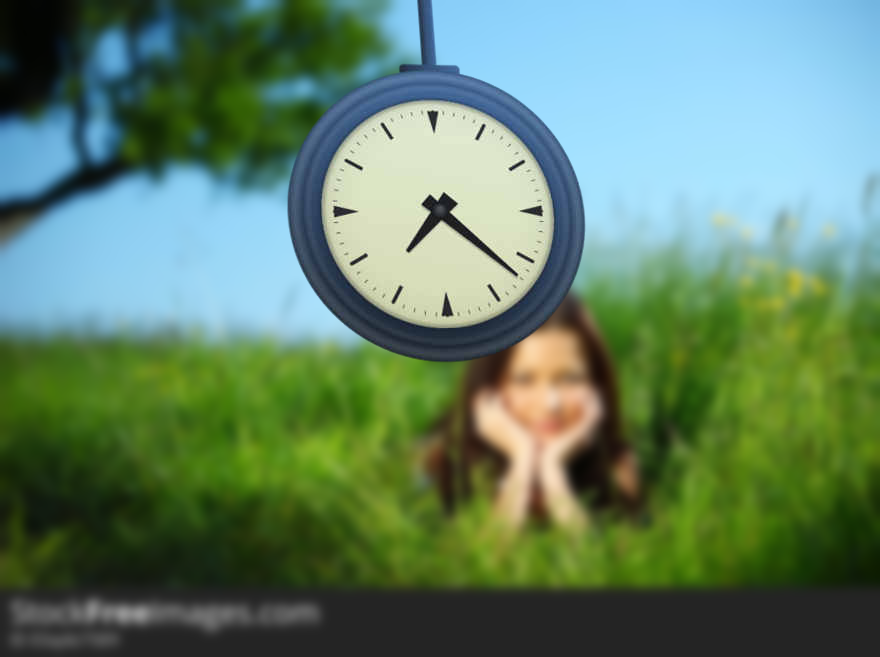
**7:22**
